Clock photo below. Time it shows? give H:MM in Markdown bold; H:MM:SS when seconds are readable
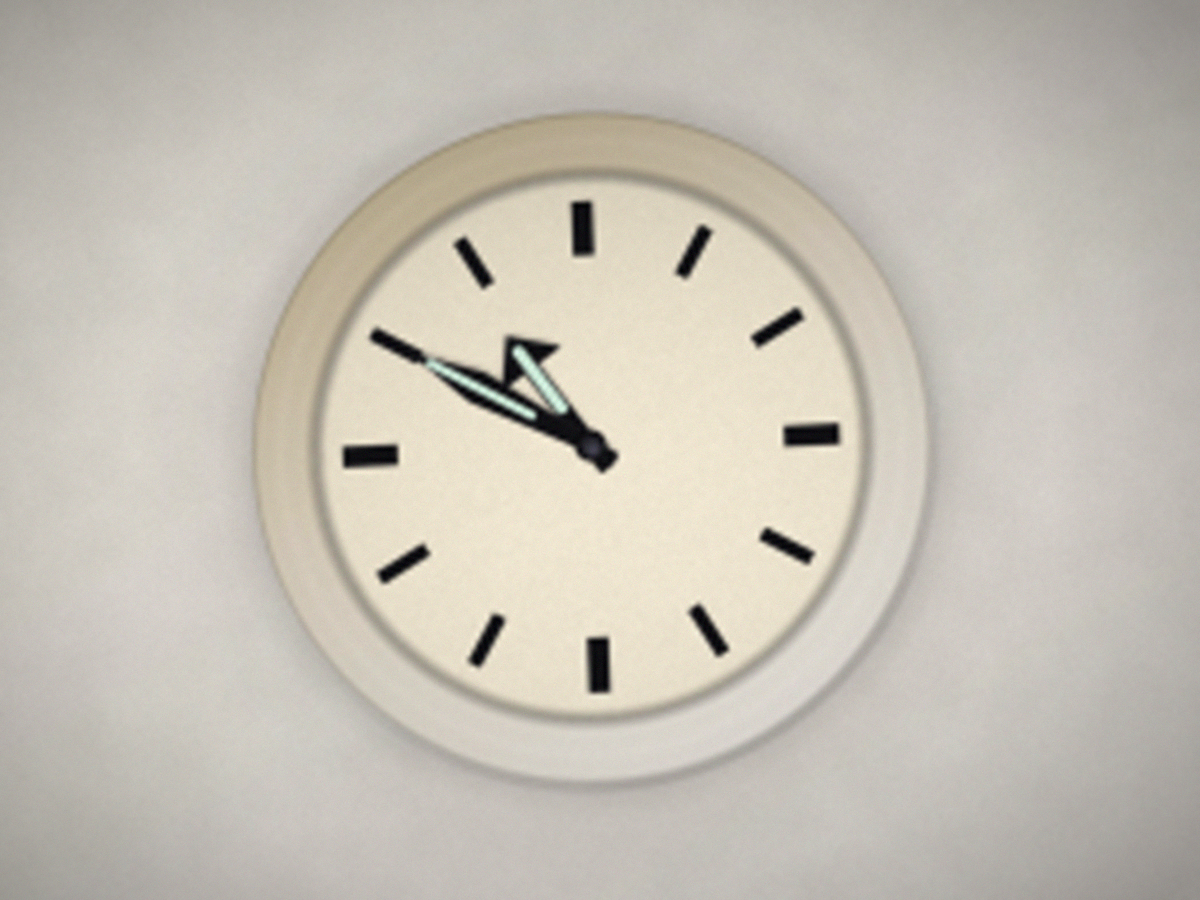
**10:50**
